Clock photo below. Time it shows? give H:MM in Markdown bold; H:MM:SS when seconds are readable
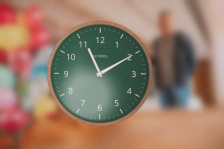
**11:10**
